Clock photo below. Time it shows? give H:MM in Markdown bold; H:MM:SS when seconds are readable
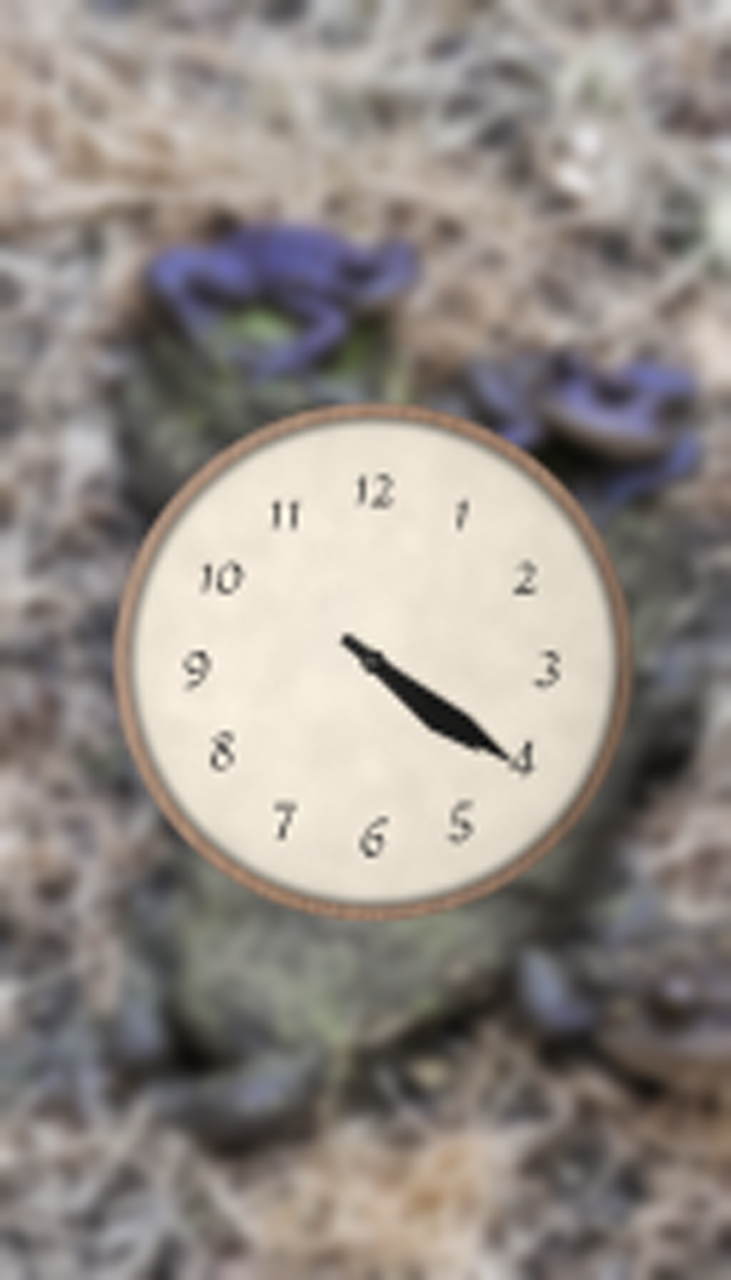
**4:21**
